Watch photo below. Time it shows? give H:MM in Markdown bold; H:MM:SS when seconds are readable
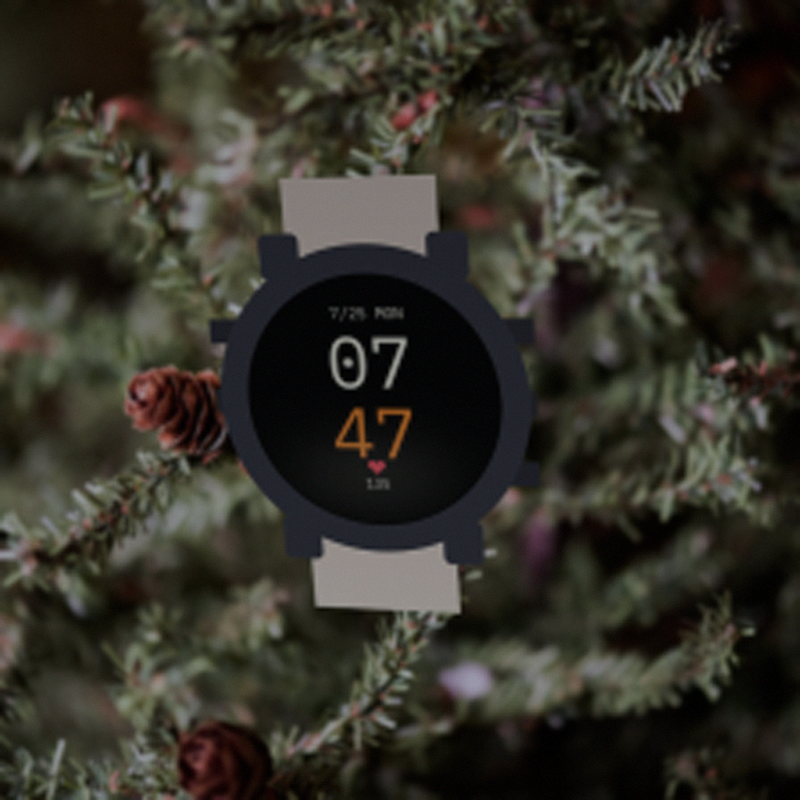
**7:47**
